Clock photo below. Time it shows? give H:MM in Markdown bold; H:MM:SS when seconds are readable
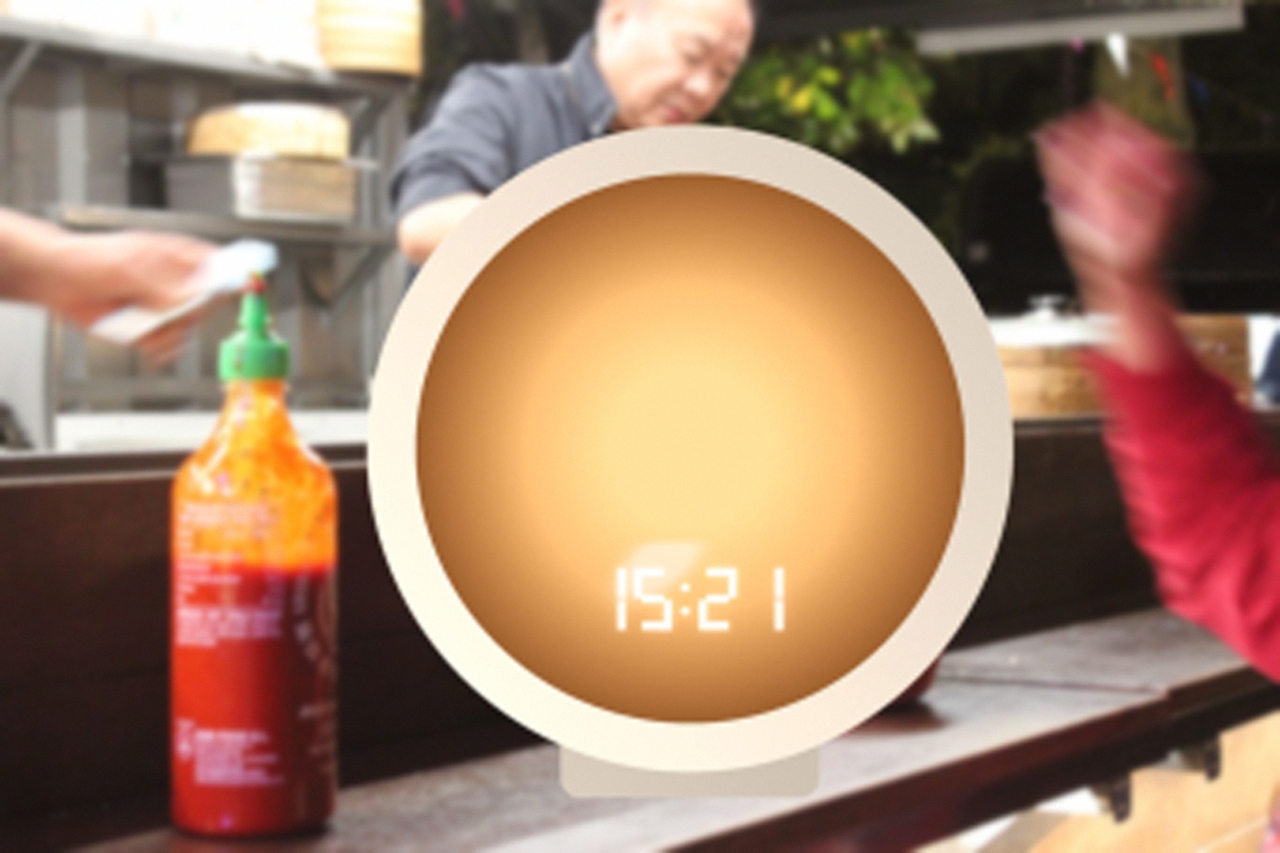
**15:21**
